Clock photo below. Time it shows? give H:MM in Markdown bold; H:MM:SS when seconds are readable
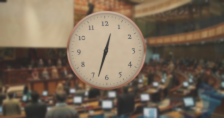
**12:33**
